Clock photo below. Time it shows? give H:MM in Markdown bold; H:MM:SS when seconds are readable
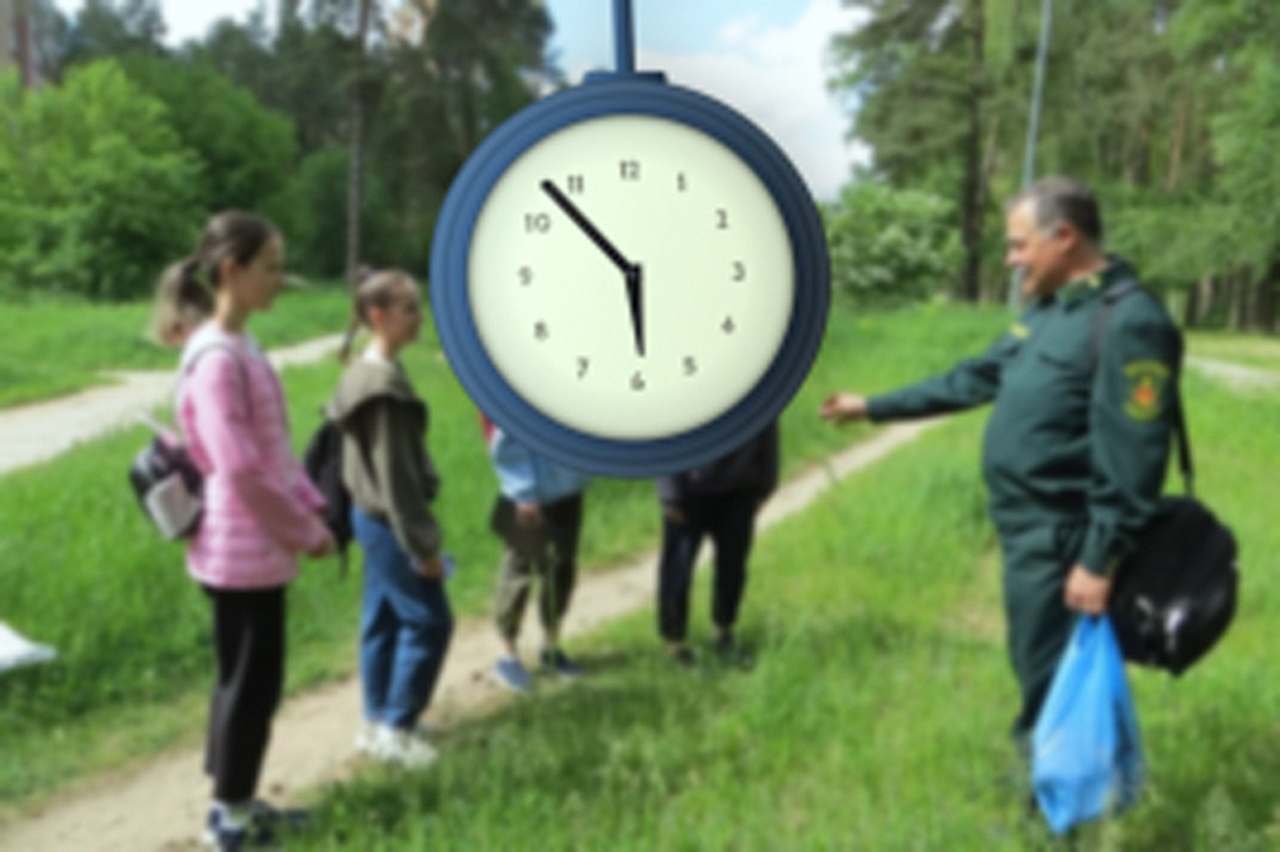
**5:53**
